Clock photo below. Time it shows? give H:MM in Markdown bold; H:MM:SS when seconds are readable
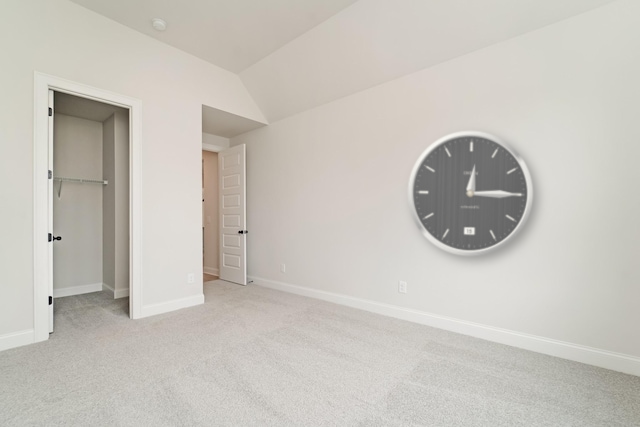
**12:15**
